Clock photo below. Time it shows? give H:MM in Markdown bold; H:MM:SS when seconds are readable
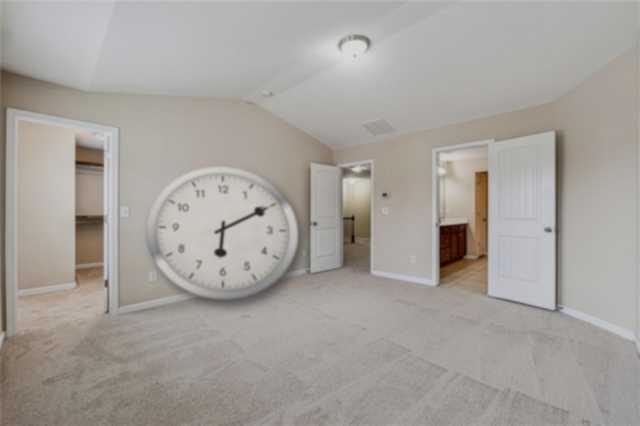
**6:10**
